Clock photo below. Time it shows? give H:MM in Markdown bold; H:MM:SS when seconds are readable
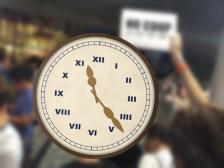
**11:23**
